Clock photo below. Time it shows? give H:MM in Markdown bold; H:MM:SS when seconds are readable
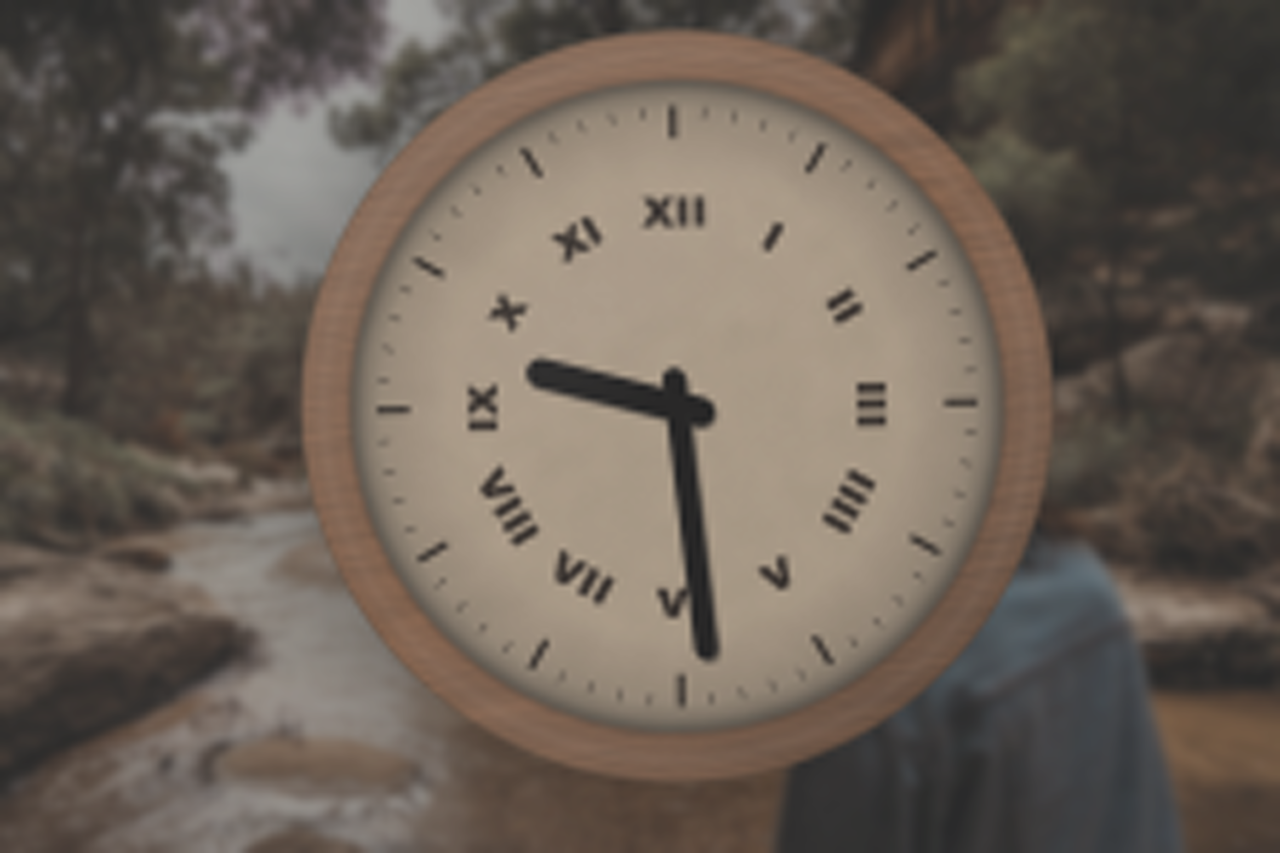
**9:29**
